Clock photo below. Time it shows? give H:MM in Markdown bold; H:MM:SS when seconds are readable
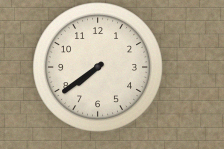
**7:39**
